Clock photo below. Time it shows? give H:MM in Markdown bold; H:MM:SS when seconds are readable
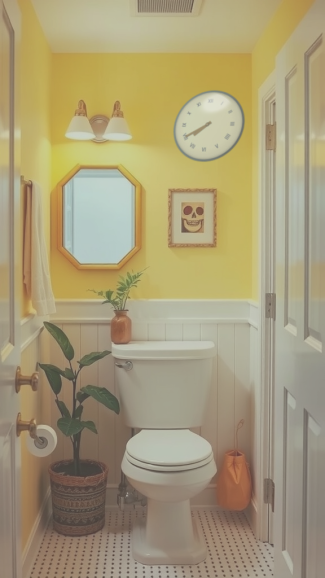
**7:40**
